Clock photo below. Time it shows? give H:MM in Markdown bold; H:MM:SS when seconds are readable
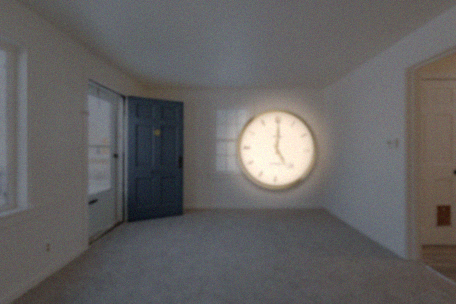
**5:00**
